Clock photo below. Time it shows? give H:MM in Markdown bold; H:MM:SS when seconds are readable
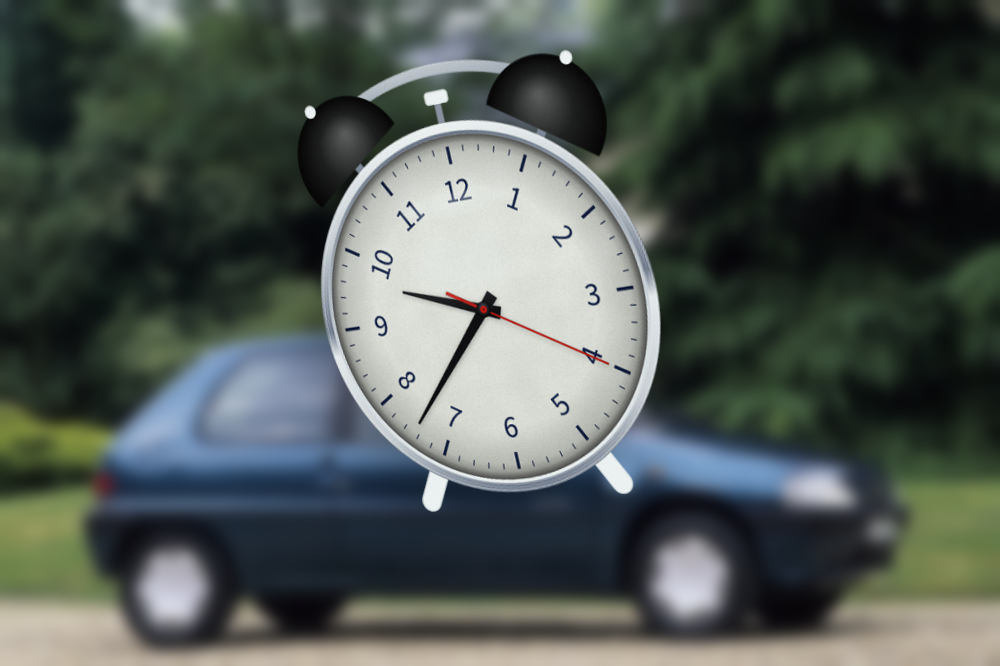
**9:37:20**
